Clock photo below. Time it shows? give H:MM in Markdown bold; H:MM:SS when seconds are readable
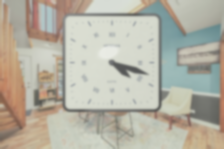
**4:18**
